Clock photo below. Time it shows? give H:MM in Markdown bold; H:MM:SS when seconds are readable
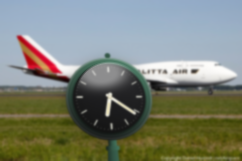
**6:21**
